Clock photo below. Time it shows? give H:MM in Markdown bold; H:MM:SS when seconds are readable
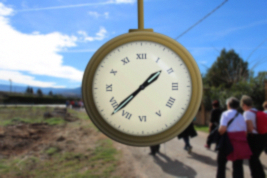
**1:38**
